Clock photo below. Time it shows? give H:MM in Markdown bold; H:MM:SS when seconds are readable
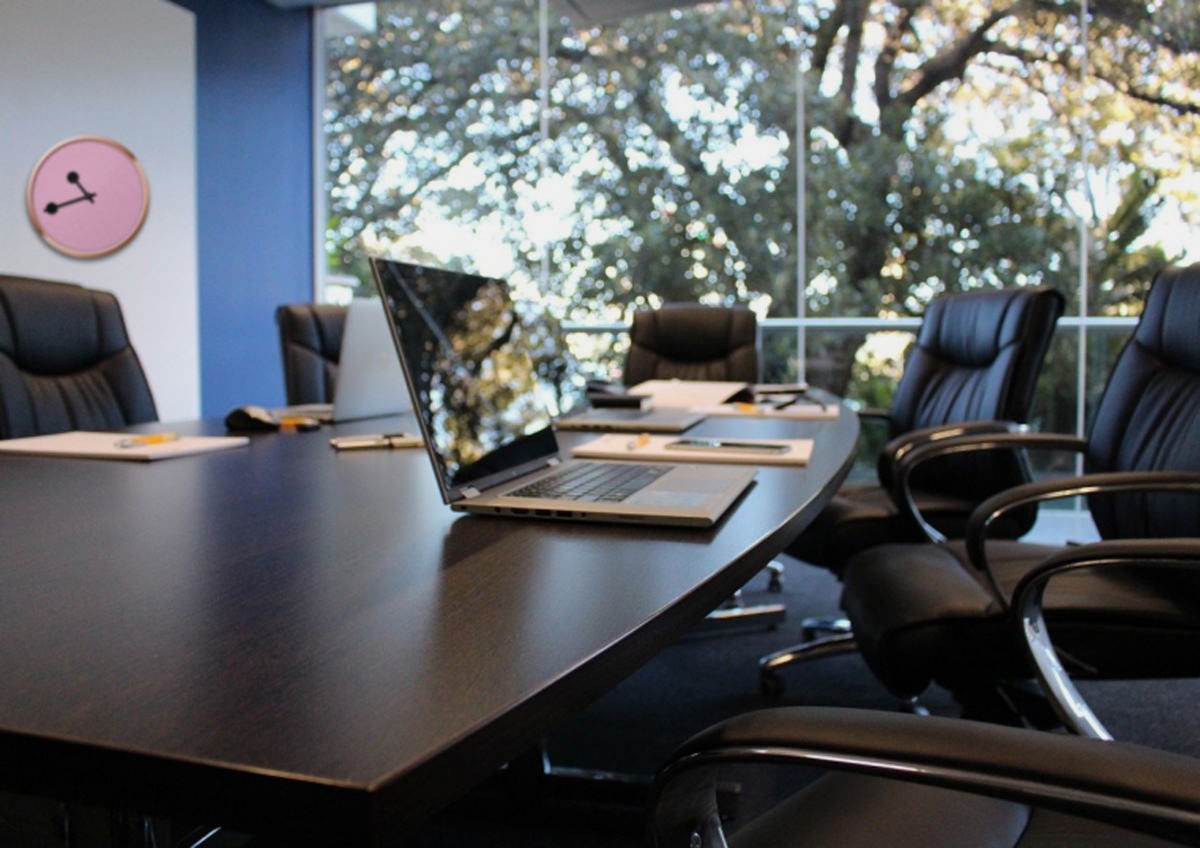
**10:42**
